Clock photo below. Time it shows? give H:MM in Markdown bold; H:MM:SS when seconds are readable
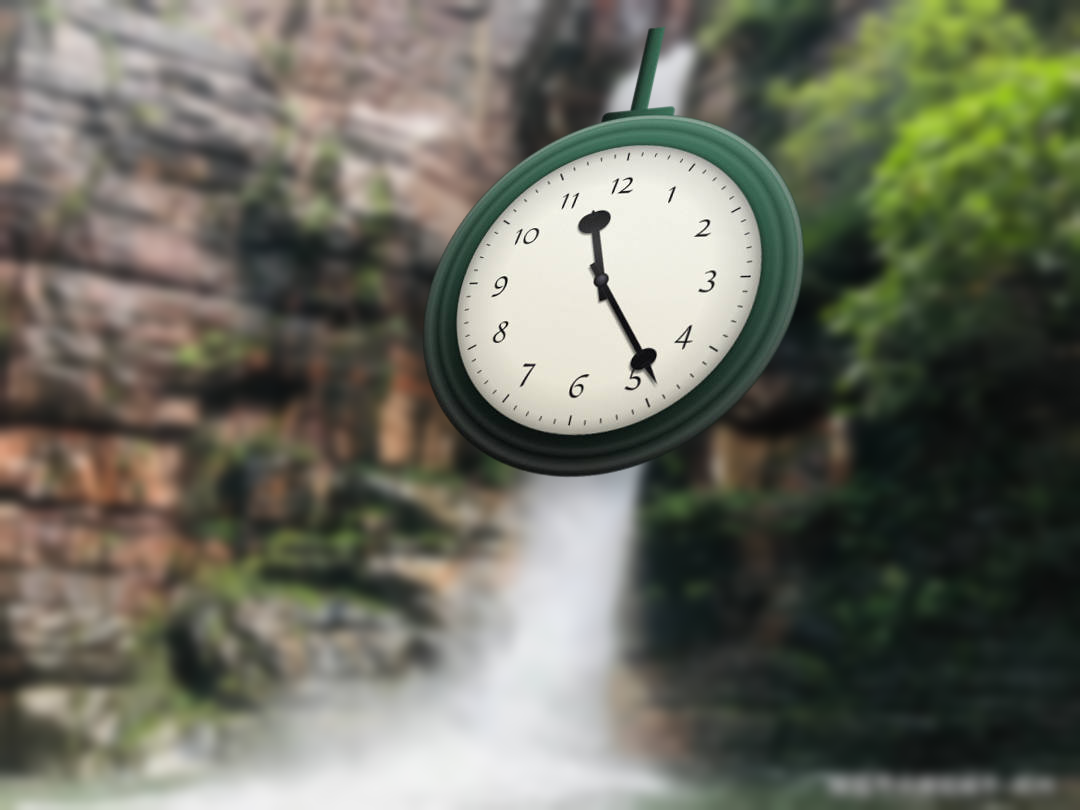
**11:24**
